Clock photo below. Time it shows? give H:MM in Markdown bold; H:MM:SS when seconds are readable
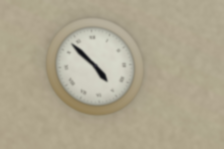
**4:53**
